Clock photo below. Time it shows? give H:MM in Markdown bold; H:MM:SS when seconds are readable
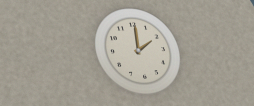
**2:01**
